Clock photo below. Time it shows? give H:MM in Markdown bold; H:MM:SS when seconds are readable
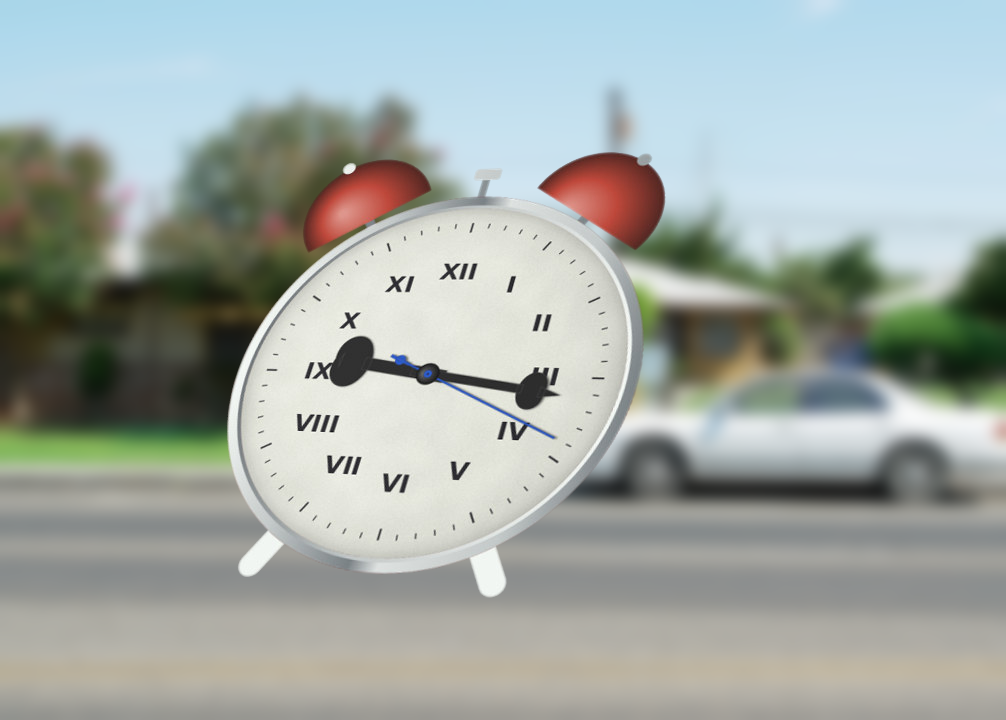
**9:16:19**
